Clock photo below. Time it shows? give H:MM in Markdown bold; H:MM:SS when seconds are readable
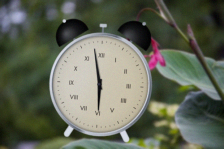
**5:58**
